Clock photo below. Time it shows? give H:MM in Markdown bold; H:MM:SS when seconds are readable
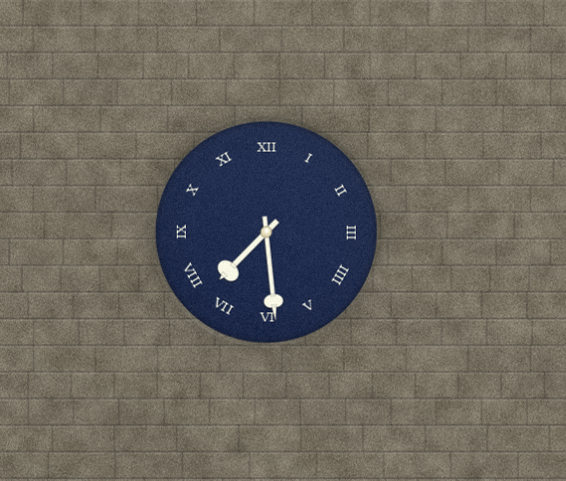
**7:29**
